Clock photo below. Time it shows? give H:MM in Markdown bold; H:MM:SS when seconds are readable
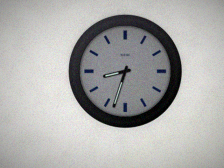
**8:33**
